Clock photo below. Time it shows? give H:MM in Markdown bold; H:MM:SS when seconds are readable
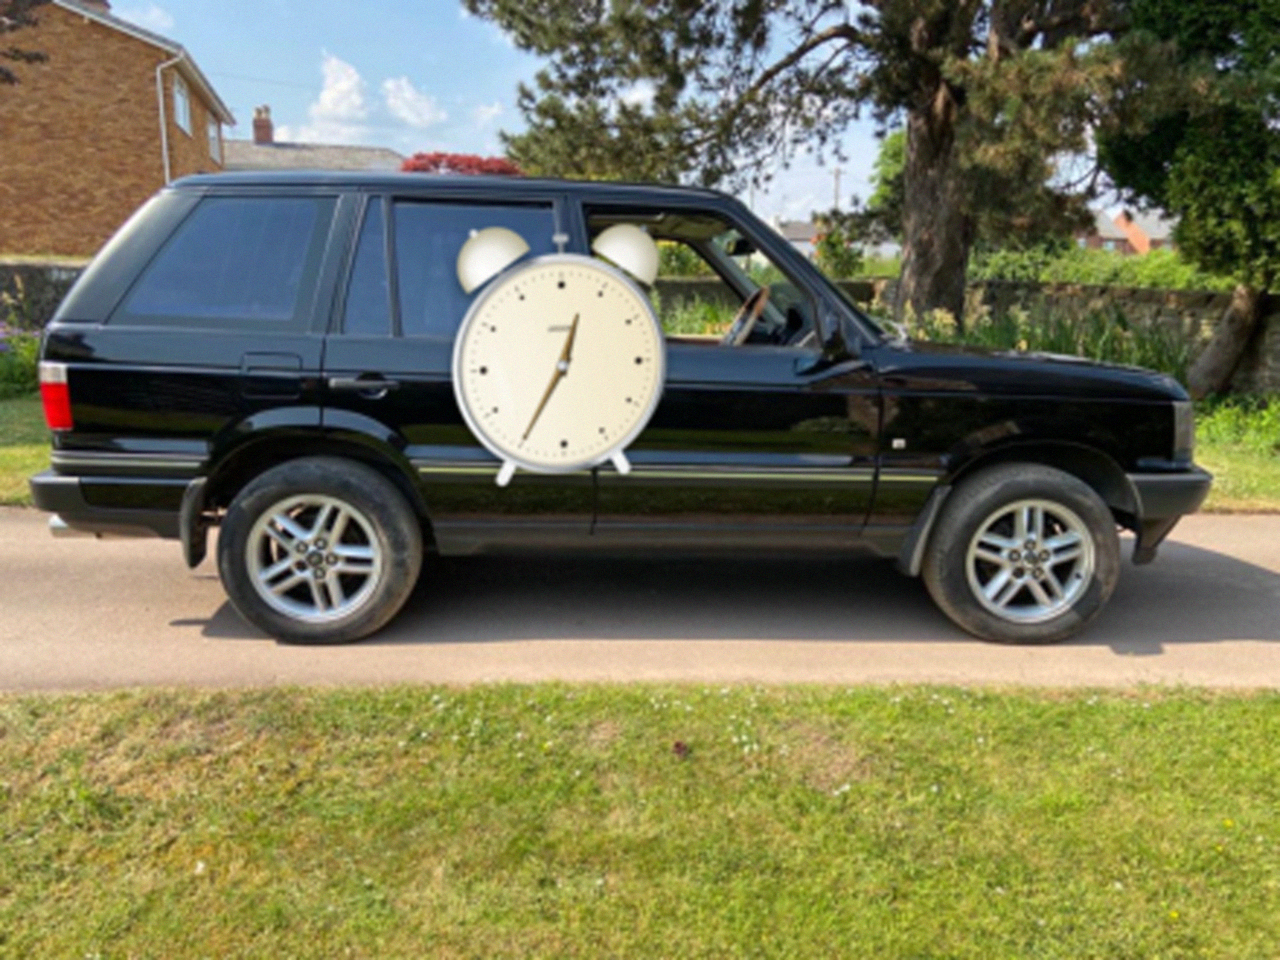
**12:35**
